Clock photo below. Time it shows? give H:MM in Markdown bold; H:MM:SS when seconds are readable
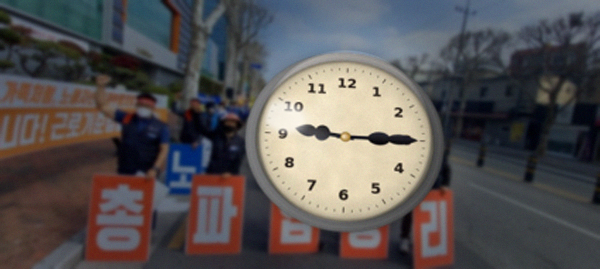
**9:15**
